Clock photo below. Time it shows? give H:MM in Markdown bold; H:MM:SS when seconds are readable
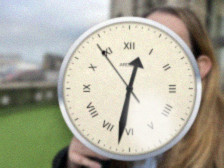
**12:31:54**
